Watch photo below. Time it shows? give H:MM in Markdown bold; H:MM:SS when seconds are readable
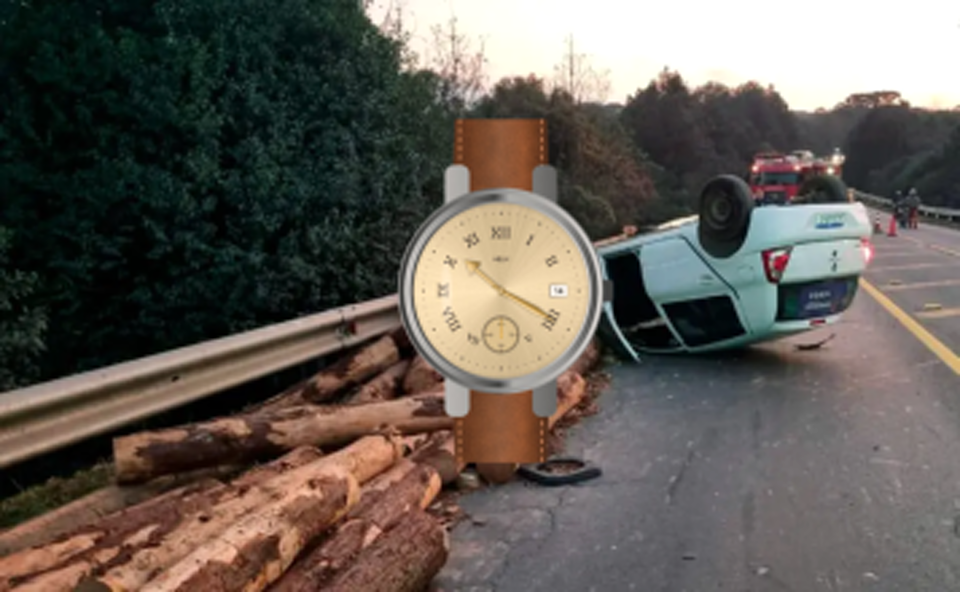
**10:20**
